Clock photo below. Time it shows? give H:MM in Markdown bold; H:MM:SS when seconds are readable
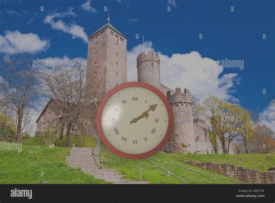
**2:09**
